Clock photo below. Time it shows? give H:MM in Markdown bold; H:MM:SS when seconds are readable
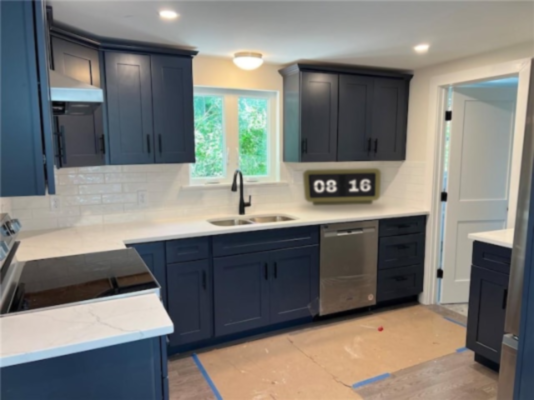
**8:16**
